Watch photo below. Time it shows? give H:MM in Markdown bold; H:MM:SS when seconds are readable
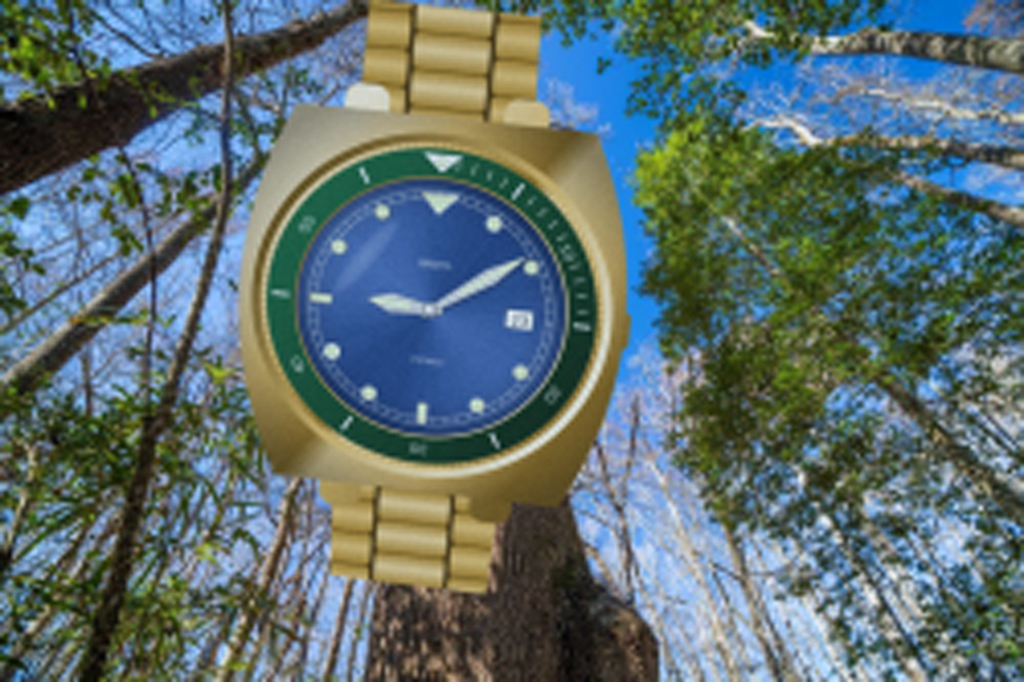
**9:09**
